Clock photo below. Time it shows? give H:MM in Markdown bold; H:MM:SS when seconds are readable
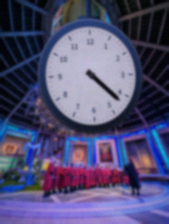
**4:22**
